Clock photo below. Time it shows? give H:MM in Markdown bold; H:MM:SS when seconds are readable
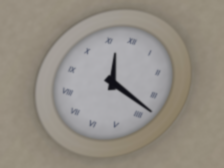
**11:18**
